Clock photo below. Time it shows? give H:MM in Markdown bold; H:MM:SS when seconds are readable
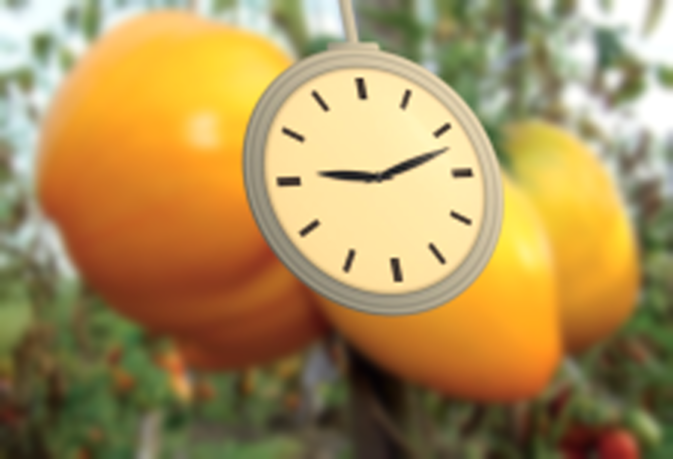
**9:12**
